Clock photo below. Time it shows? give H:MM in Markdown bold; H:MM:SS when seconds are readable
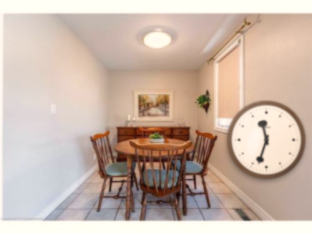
**11:33**
